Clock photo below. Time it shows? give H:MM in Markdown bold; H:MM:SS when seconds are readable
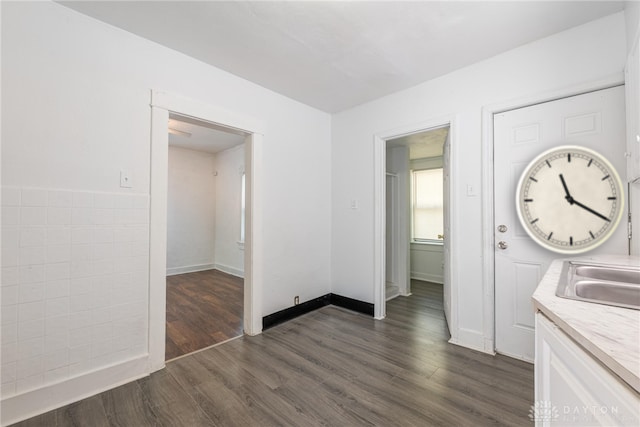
**11:20**
